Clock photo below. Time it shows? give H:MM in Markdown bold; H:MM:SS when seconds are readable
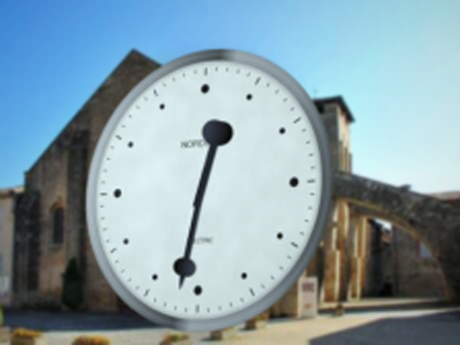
**12:32**
